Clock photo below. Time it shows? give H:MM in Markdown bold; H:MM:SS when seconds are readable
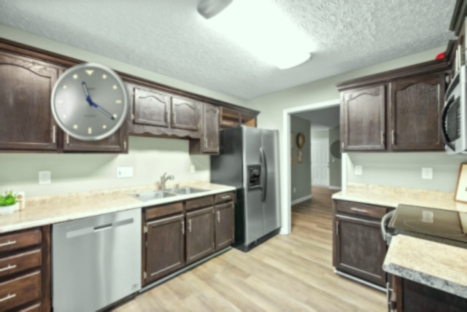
**11:21**
